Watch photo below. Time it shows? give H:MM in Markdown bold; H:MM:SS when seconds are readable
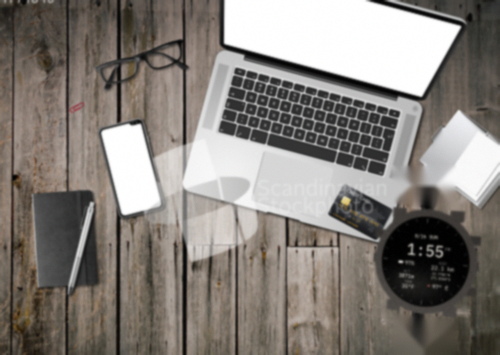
**1:55**
